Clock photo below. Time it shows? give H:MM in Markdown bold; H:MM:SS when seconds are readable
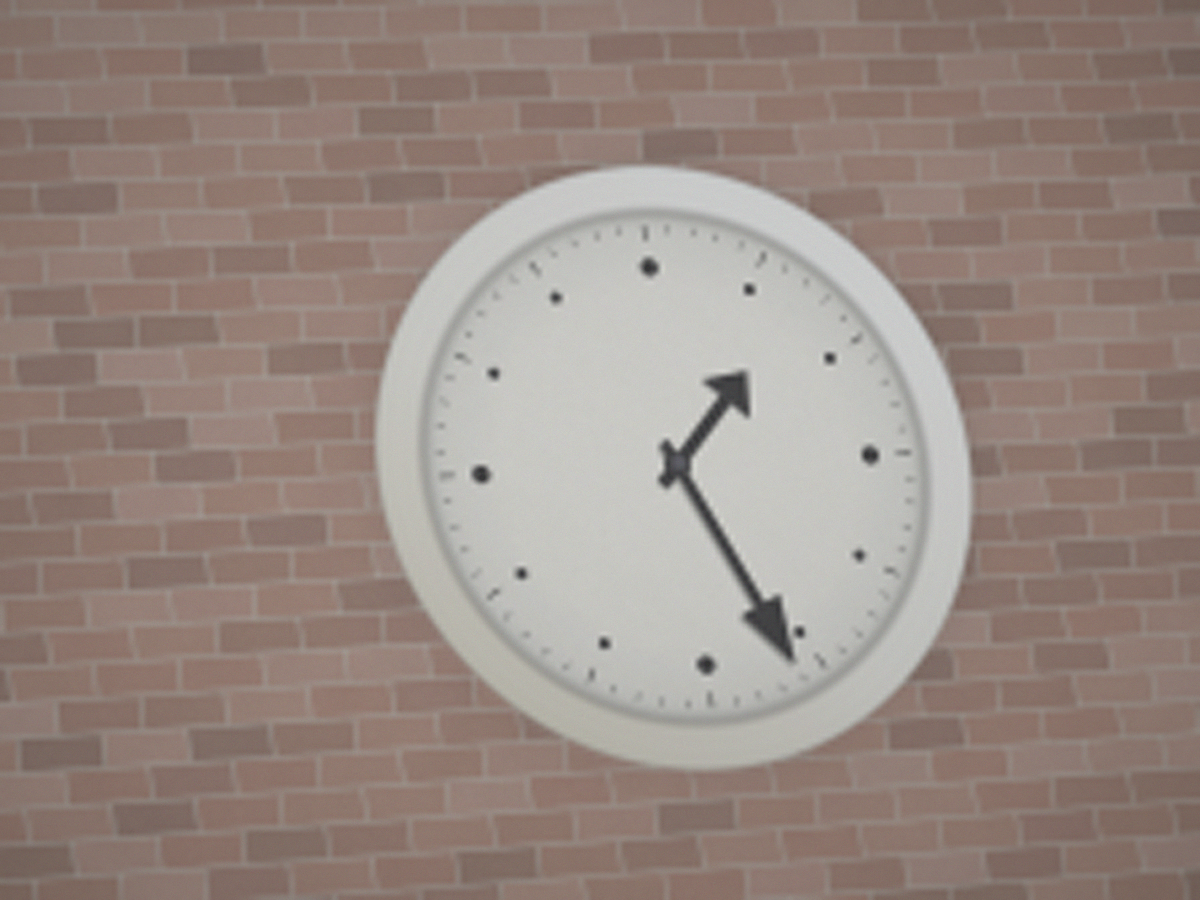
**1:26**
